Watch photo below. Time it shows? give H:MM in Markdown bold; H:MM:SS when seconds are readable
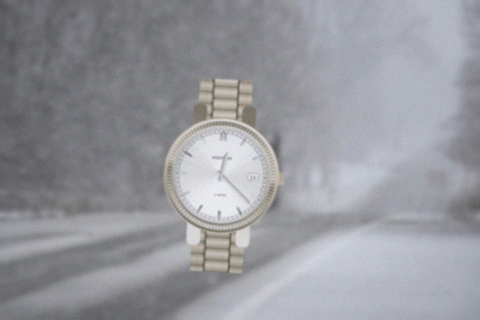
**12:22**
